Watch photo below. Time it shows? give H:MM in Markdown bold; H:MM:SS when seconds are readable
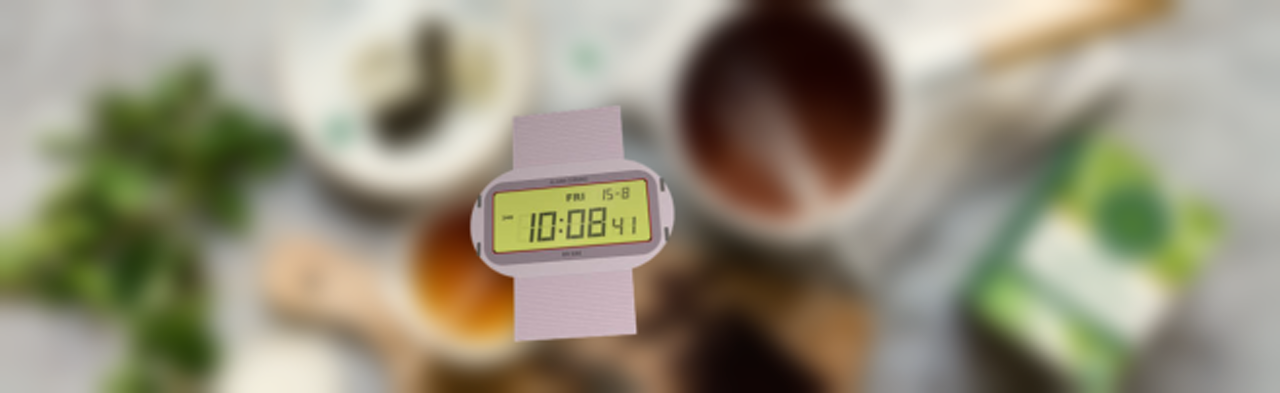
**10:08:41**
